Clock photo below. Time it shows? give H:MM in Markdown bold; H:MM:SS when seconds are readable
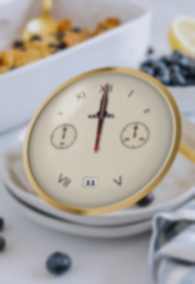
**12:00**
